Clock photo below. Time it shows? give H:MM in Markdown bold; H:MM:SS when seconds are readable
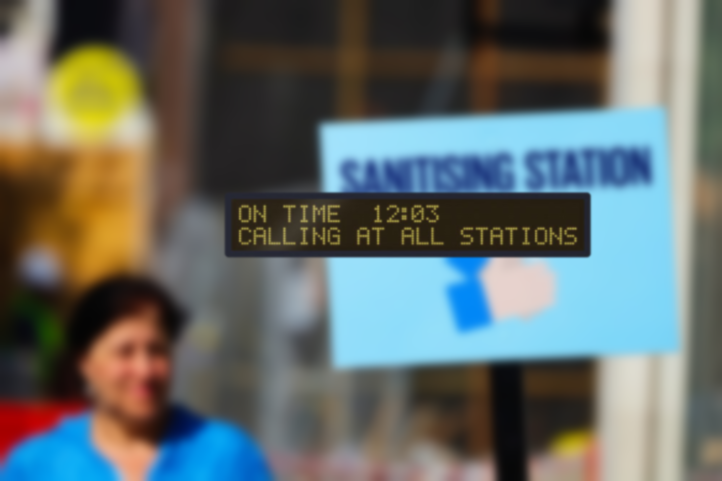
**12:03**
